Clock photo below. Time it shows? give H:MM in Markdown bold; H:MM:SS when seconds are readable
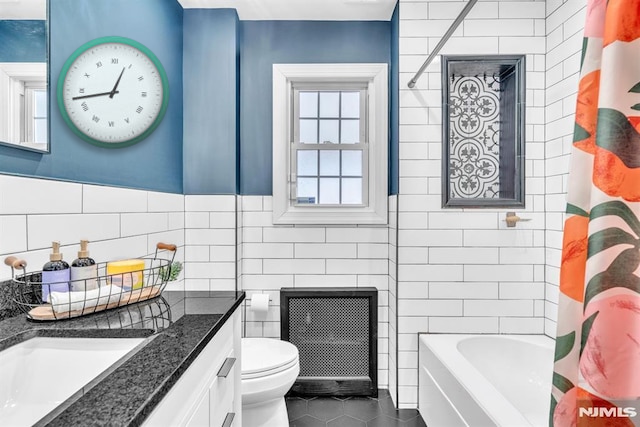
**12:43**
